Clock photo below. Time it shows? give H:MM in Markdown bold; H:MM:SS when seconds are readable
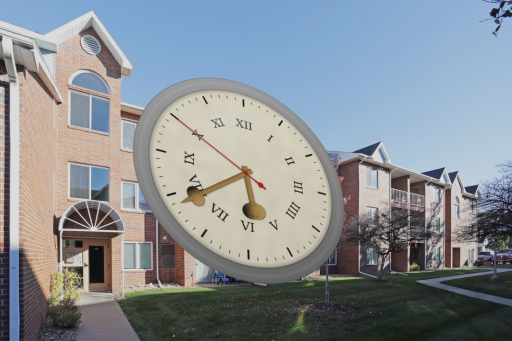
**5:38:50**
